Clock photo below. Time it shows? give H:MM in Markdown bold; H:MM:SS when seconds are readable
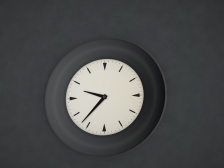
**9:37**
